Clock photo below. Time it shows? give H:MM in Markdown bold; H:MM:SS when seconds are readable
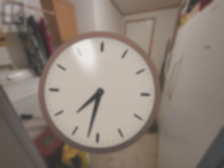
**7:32**
